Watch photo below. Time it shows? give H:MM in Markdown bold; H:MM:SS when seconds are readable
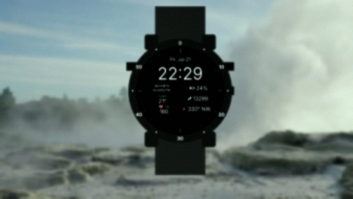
**22:29**
